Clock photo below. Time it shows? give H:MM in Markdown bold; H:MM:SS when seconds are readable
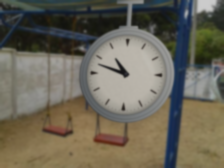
**10:48**
